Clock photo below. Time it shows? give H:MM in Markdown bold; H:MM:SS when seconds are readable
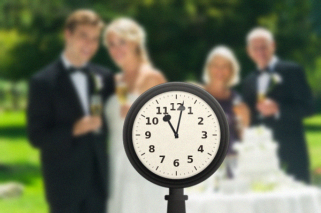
**11:02**
